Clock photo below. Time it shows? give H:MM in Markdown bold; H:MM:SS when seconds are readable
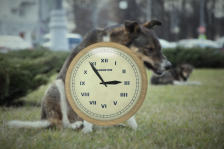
**2:54**
